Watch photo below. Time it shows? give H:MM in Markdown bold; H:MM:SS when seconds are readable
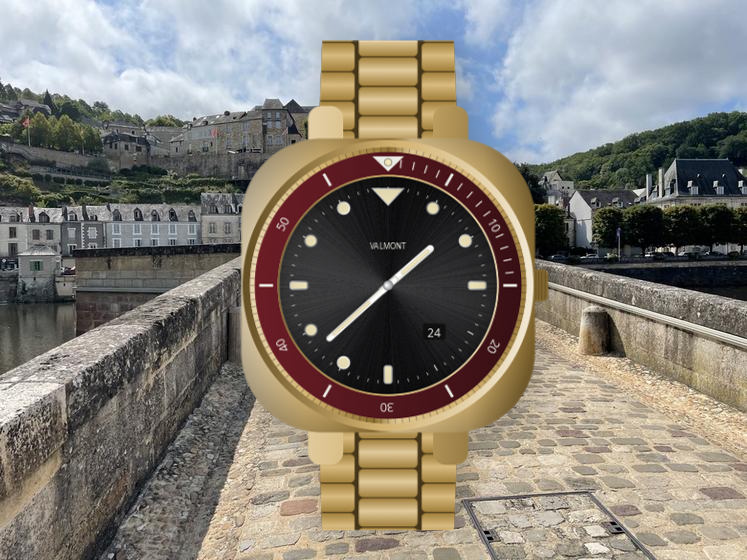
**1:38**
